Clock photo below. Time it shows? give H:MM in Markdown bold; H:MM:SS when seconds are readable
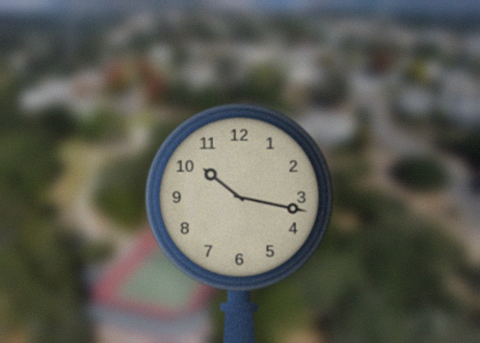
**10:17**
